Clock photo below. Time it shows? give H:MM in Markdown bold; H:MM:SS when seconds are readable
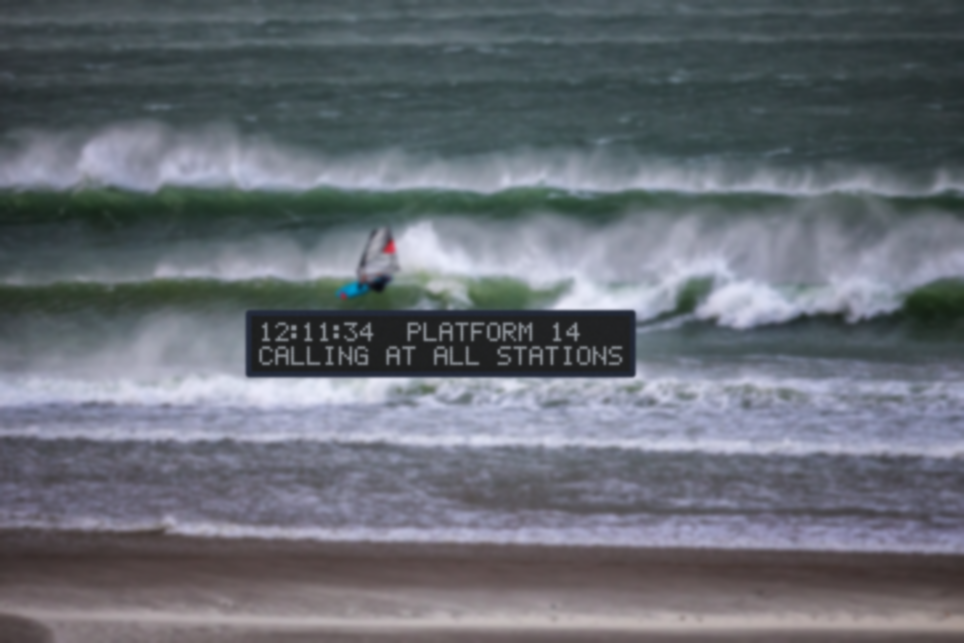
**12:11:34**
